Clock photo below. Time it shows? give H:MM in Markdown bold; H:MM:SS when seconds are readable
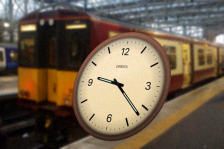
**9:22**
